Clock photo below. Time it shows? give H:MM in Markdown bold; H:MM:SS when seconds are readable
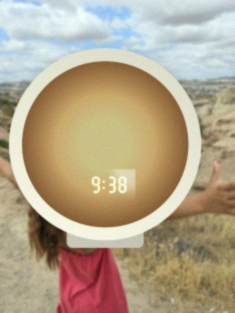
**9:38**
